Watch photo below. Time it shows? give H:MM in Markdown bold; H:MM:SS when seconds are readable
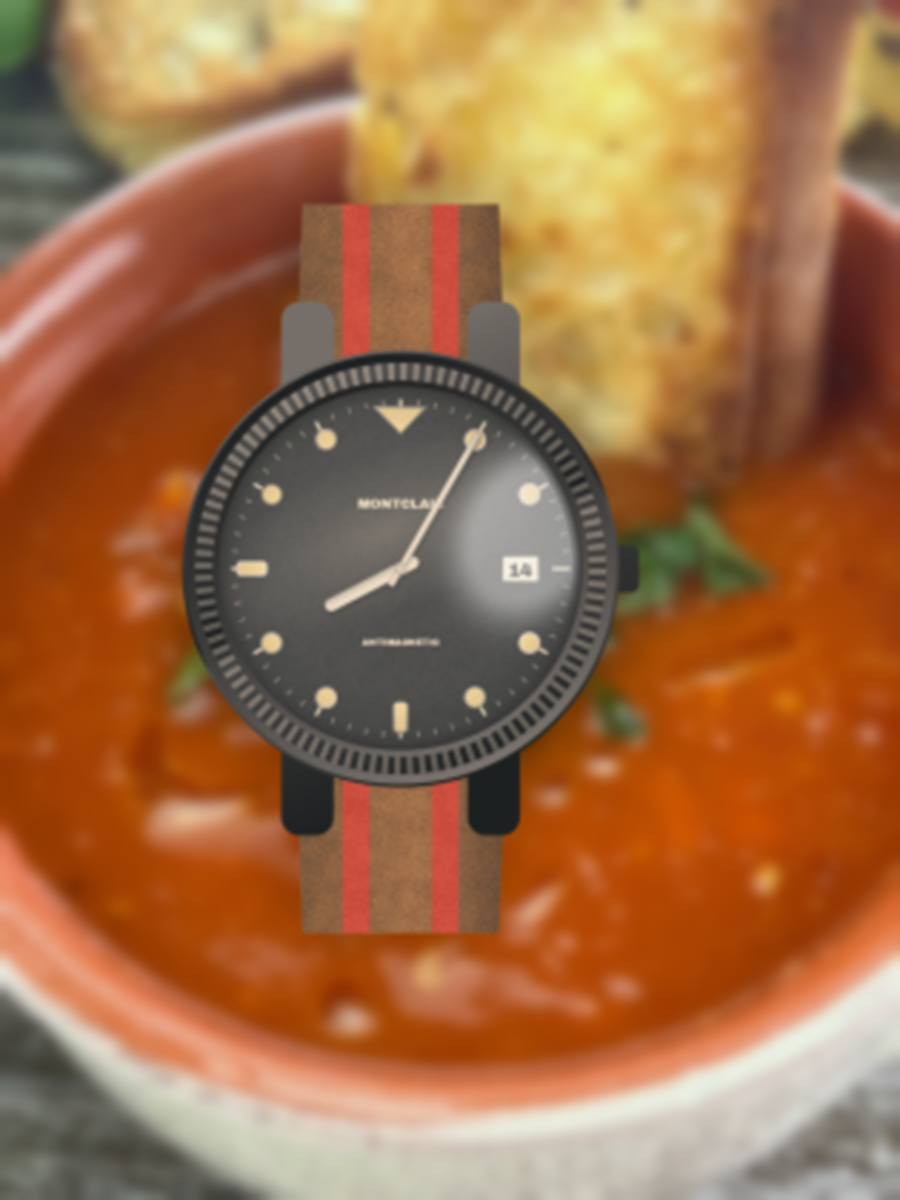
**8:05**
